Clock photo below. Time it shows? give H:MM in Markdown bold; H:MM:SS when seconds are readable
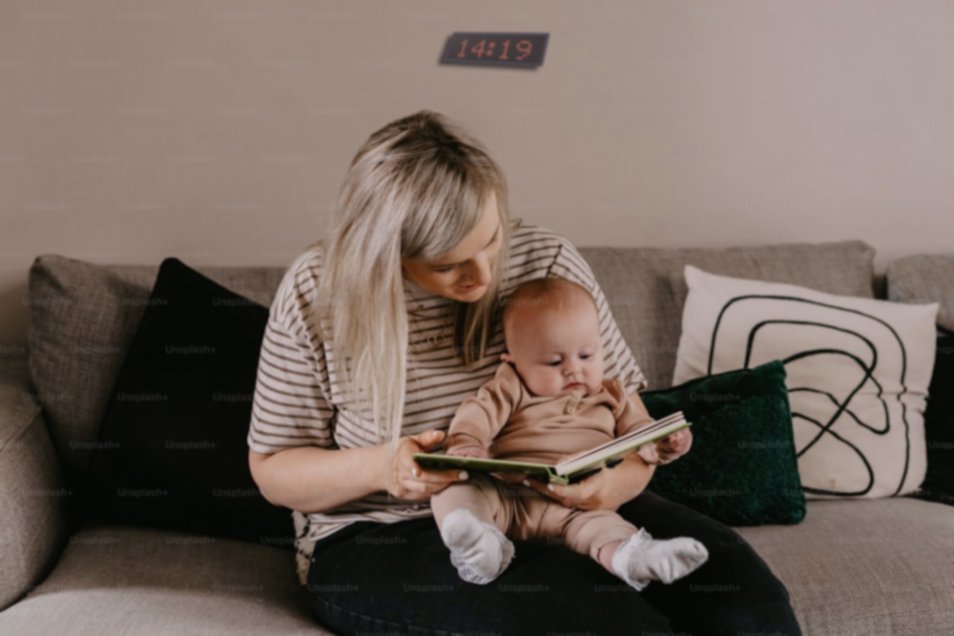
**14:19**
